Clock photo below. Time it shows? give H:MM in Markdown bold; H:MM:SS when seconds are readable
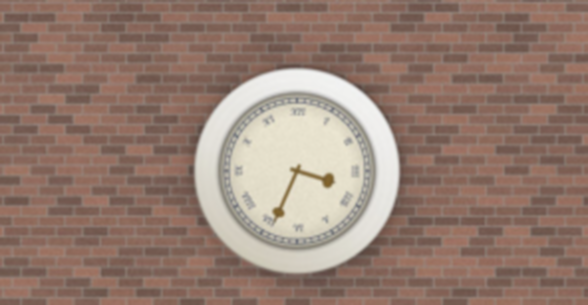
**3:34**
